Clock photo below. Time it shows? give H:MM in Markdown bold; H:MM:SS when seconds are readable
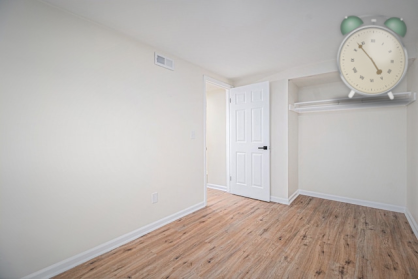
**4:53**
